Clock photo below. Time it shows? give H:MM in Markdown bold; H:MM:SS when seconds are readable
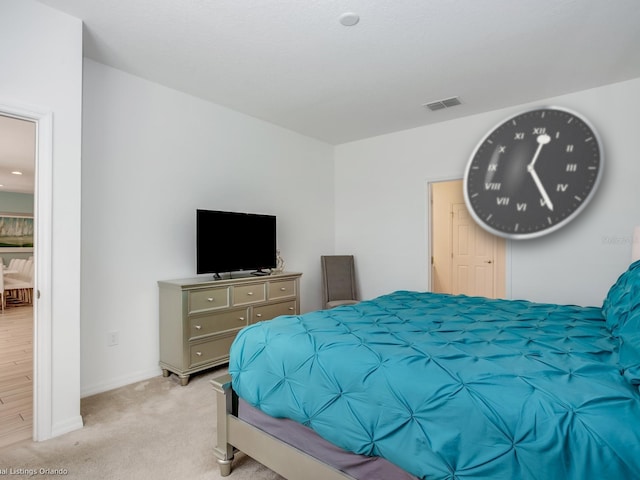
**12:24**
